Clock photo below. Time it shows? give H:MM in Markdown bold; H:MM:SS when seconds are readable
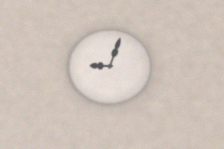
**9:03**
